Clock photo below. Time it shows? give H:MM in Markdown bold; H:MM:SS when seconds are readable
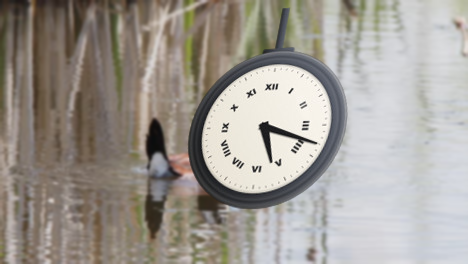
**5:18**
